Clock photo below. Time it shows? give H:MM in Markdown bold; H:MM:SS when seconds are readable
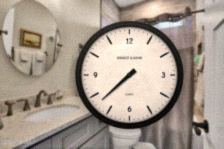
**7:38**
